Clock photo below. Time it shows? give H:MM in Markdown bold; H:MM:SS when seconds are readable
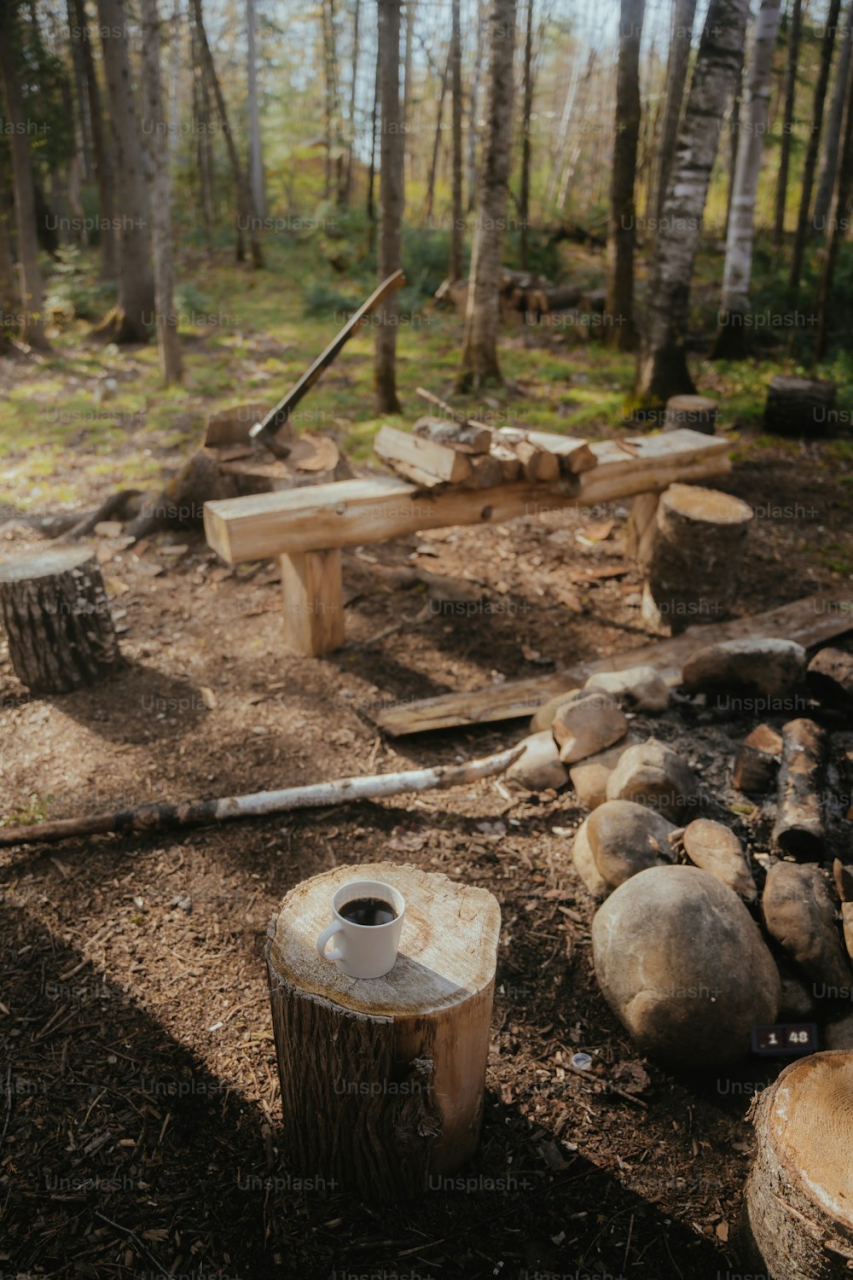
**1:48**
